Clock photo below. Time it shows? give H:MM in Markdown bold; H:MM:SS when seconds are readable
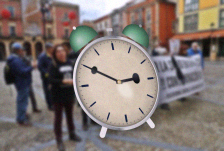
**2:50**
